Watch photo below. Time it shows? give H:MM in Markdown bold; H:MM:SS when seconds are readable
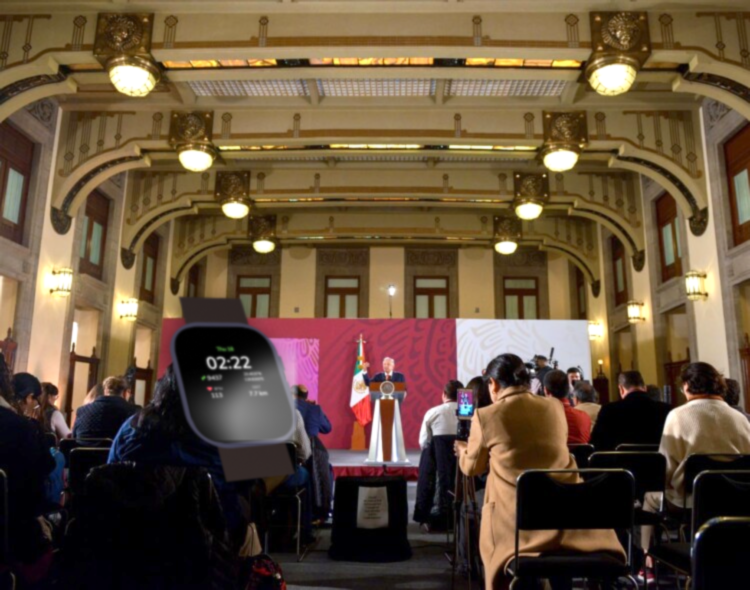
**2:22**
